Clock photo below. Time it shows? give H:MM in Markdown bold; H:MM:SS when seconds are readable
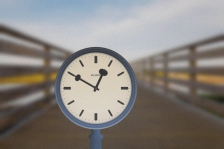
**12:50**
